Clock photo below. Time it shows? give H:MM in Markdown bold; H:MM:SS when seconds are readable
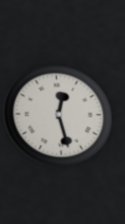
**12:28**
